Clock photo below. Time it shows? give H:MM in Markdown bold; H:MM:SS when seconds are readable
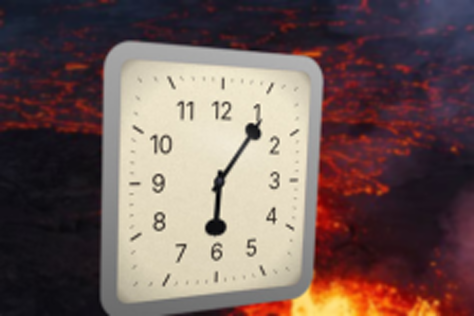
**6:06**
